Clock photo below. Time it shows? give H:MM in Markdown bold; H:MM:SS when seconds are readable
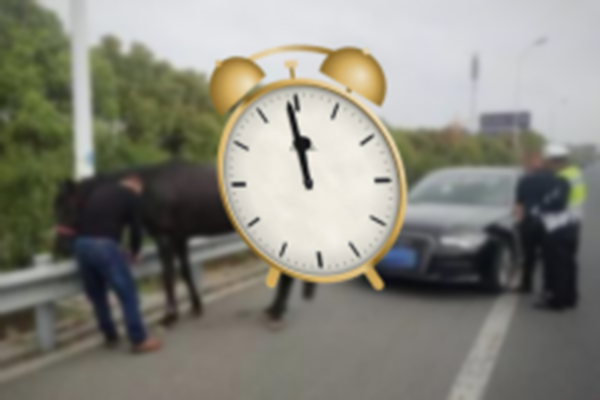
**11:59**
